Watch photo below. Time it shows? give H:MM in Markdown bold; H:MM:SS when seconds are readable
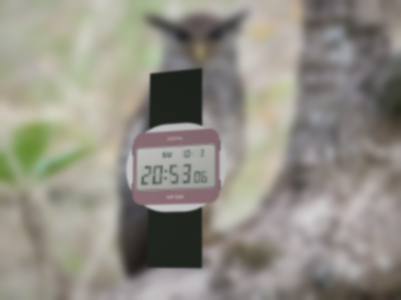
**20:53**
